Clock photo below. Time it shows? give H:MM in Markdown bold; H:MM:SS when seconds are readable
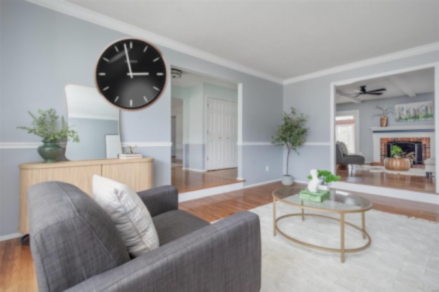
**2:58**
